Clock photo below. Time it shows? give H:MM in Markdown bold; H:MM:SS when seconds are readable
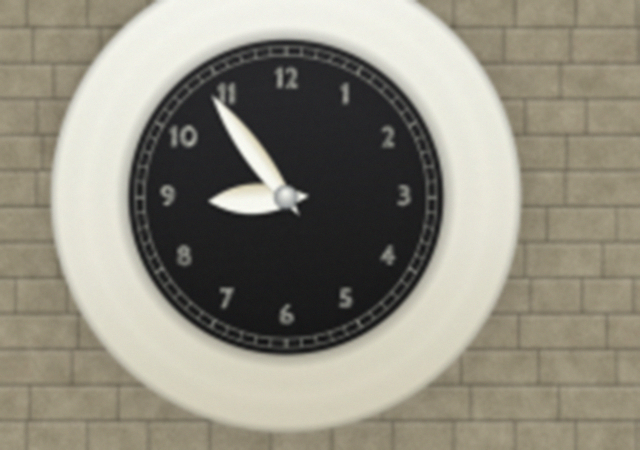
**8:54**
